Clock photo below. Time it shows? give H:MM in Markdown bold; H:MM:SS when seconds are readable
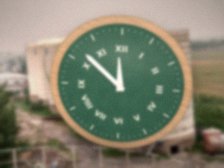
**11:52**
